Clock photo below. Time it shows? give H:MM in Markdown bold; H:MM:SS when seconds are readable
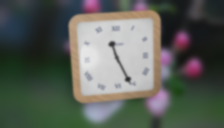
**11:26**
